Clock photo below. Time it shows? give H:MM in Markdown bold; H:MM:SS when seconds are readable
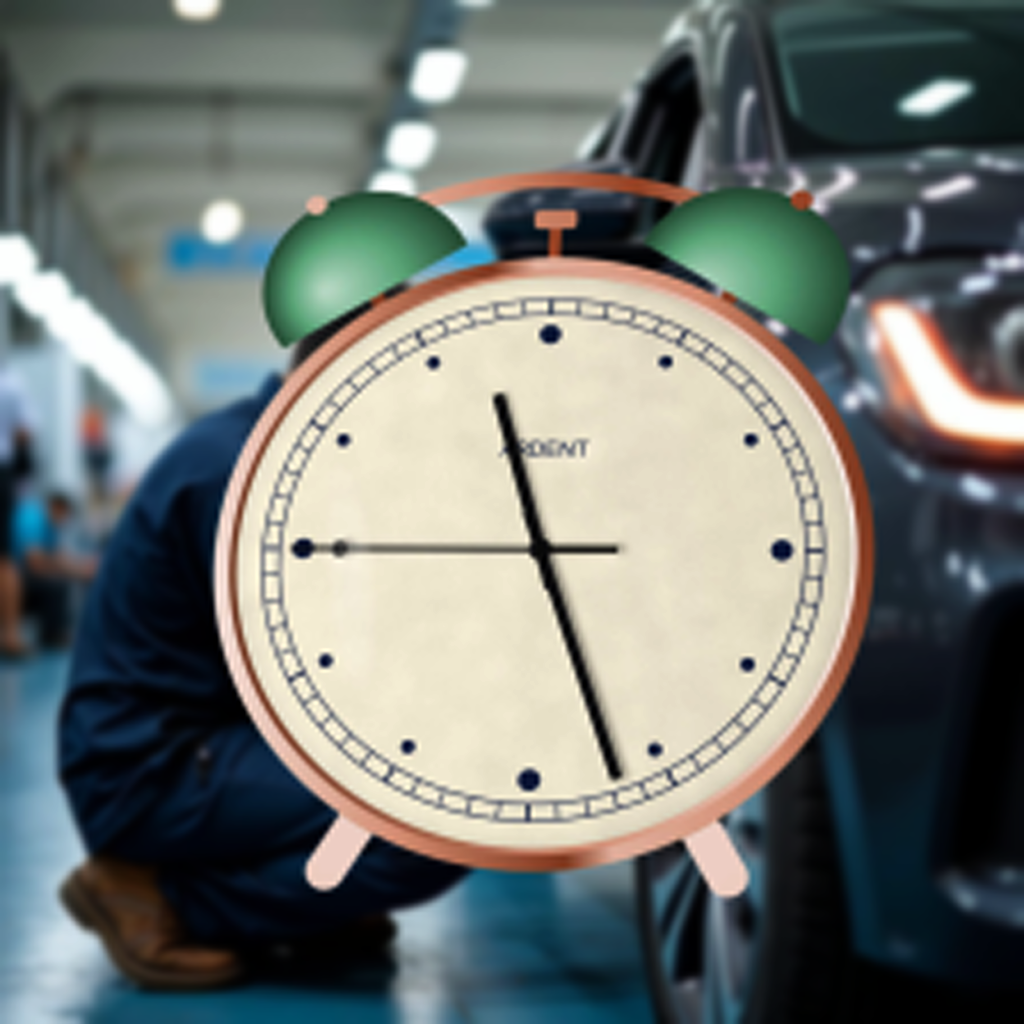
**11:26:45**
